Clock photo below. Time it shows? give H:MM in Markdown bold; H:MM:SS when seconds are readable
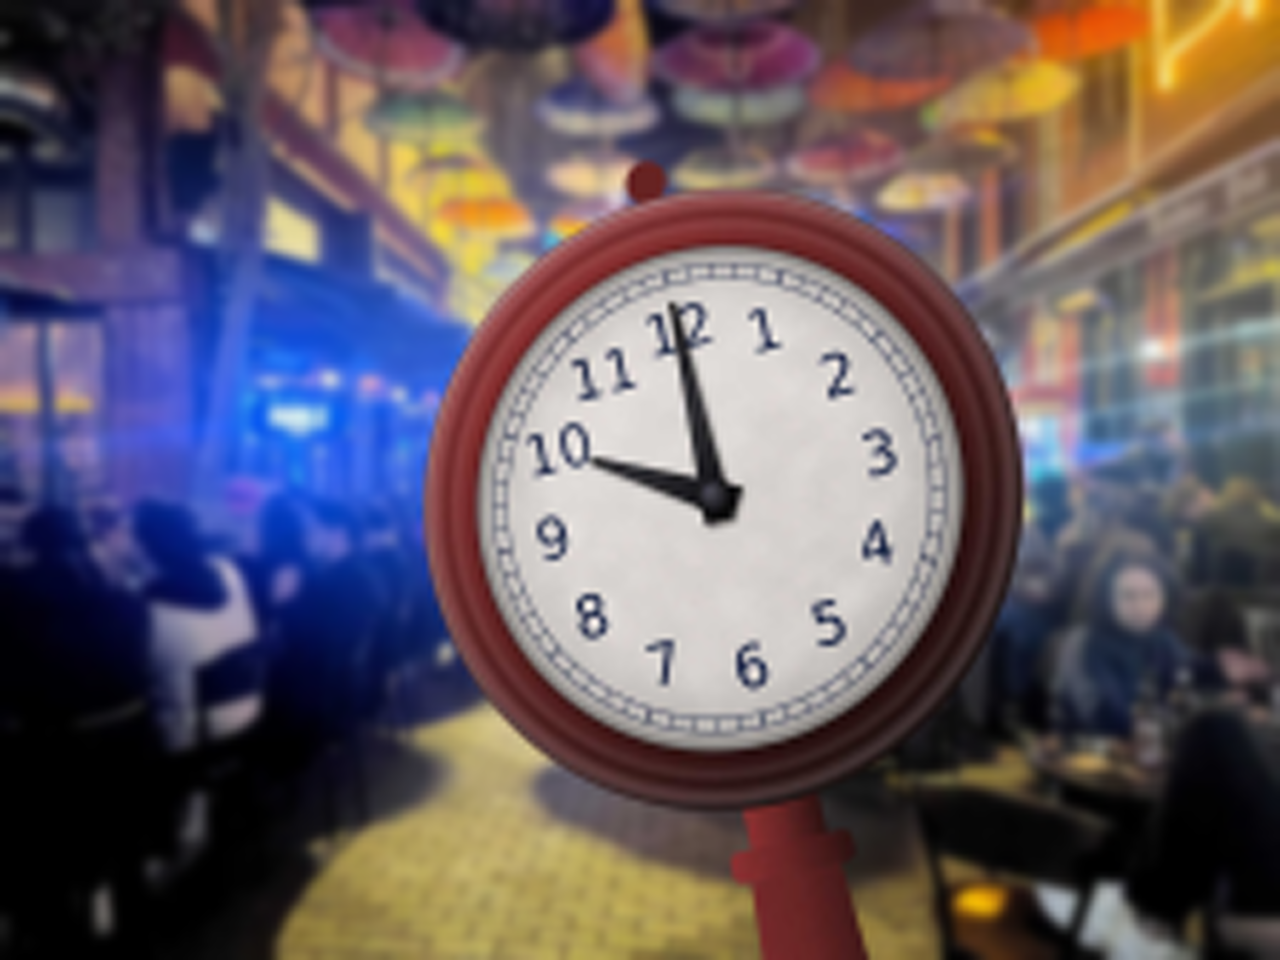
**10:00**
